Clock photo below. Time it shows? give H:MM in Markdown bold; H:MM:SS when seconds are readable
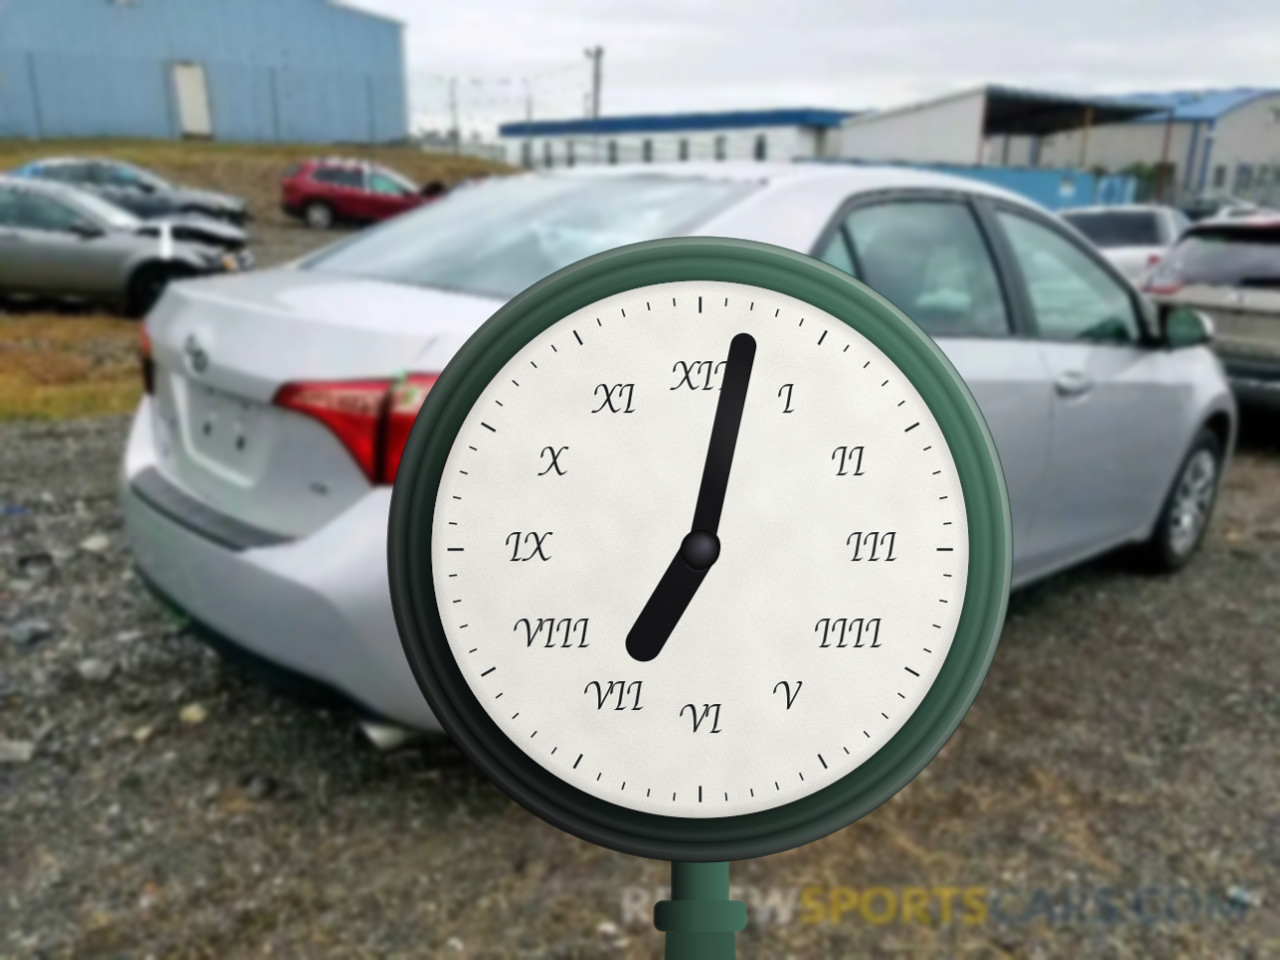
**7:02**
